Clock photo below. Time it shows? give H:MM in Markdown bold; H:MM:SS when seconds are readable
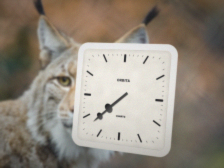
**7:38**
